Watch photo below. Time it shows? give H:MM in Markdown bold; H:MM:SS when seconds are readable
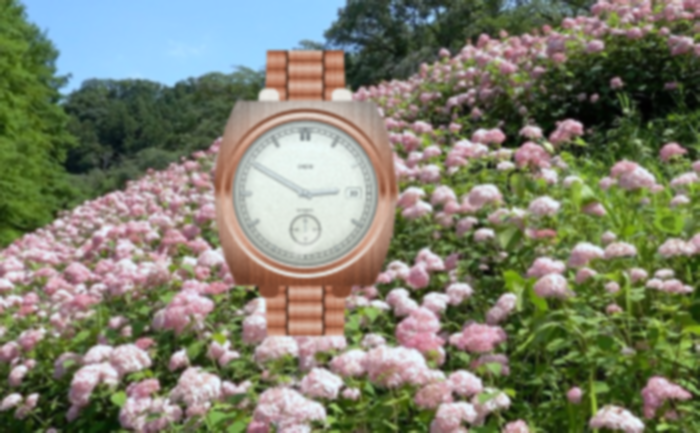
**2:50**
